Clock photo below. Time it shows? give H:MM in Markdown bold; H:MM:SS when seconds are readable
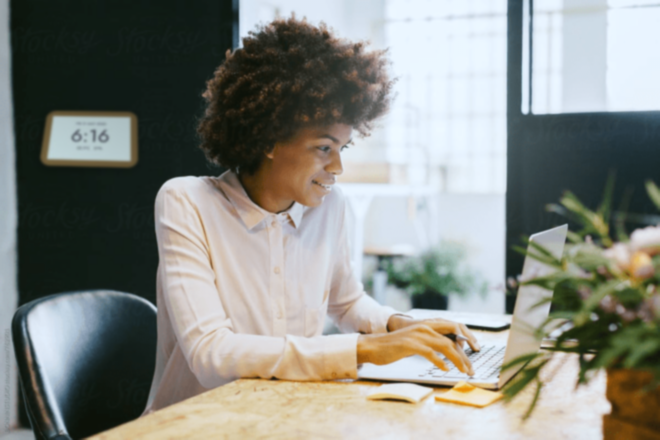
**6:16**
